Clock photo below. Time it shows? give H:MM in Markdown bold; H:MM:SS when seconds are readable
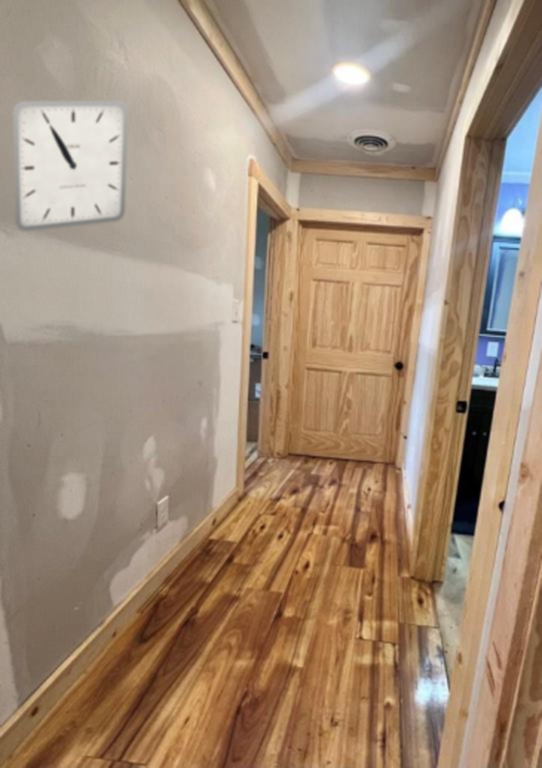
**10:55**
